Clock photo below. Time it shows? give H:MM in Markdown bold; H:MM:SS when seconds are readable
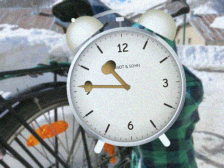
**10:46**
